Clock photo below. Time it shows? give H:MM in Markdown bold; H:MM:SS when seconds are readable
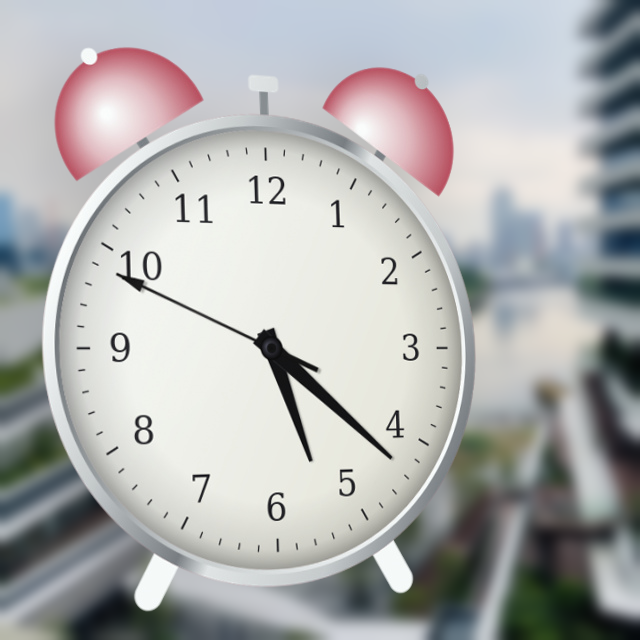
**5:21:49**
